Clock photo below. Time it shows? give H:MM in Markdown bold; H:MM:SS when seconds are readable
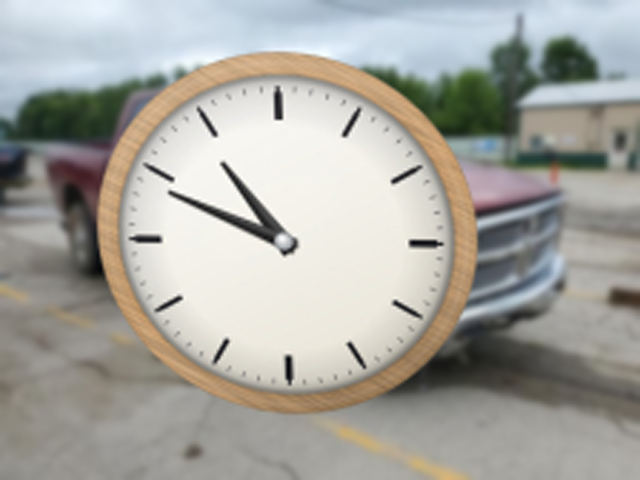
**10:49**
